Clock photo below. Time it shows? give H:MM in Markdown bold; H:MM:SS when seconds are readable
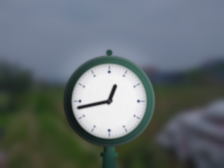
**12:43**
